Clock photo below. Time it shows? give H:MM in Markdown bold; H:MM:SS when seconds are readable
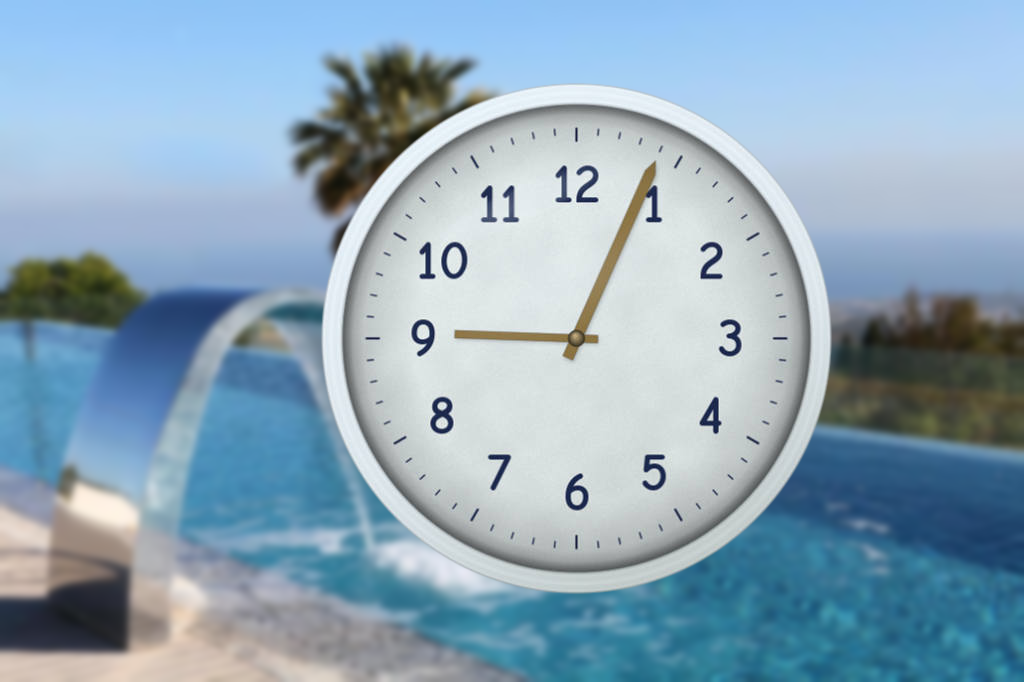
**9:04**
